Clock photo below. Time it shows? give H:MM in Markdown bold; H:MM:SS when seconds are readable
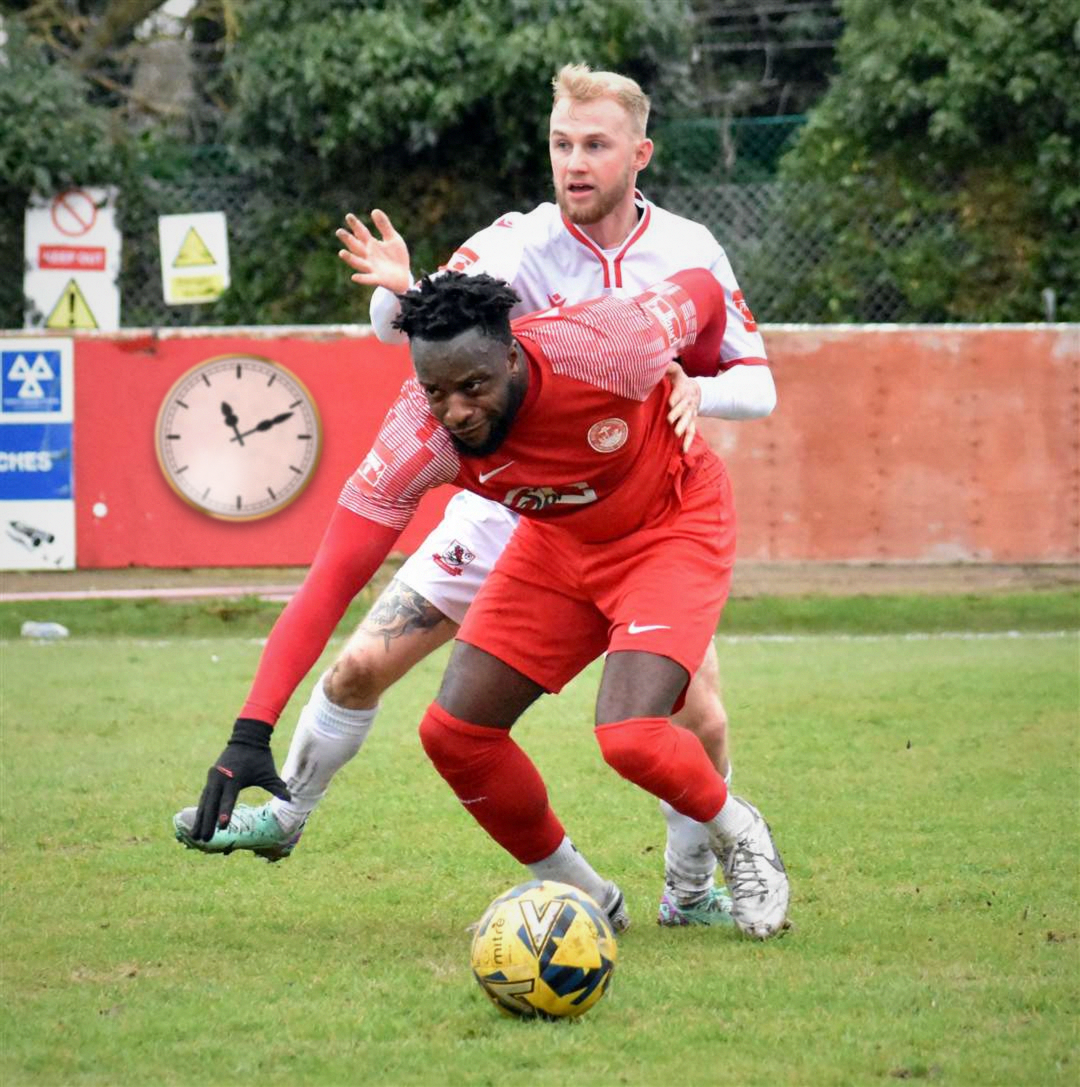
**11:11**
